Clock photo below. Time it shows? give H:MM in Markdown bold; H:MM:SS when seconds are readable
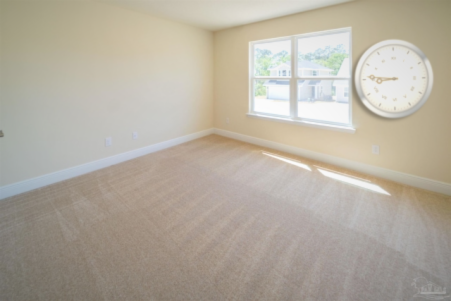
**8:46**
